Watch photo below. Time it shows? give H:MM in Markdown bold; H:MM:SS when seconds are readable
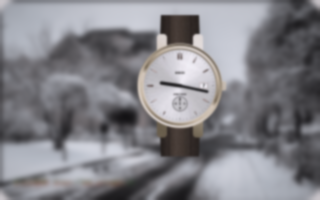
**9:17**
